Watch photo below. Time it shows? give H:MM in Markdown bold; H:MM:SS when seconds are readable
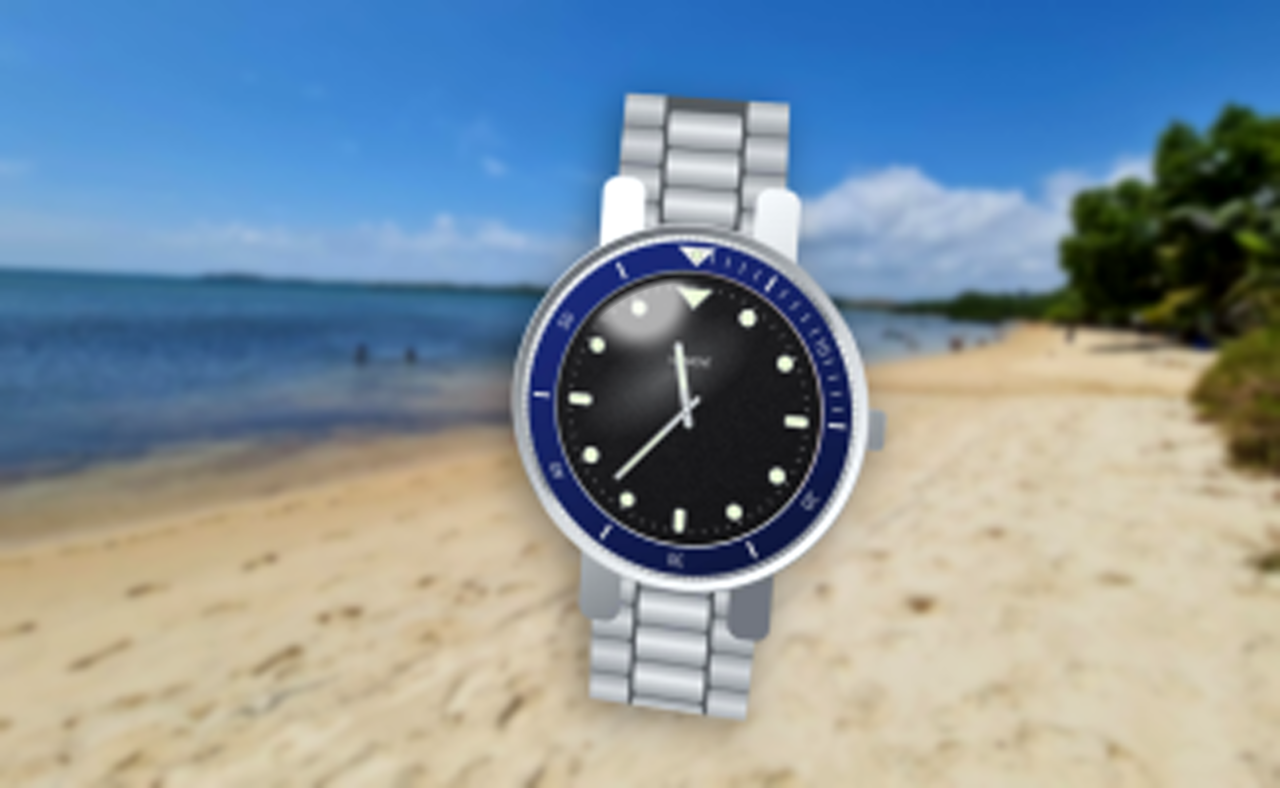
**11:37**
